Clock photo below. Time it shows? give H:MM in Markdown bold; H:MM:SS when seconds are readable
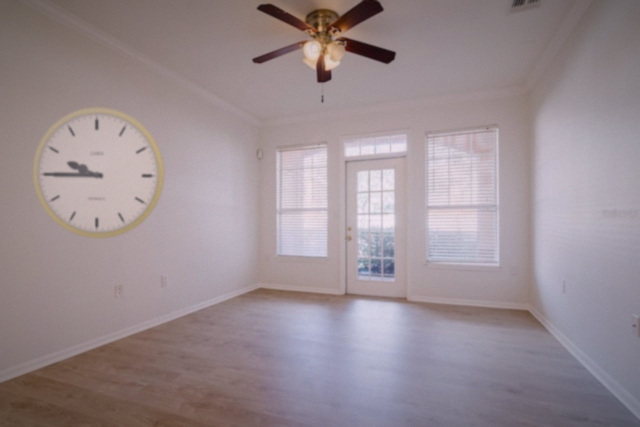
**9:45**
